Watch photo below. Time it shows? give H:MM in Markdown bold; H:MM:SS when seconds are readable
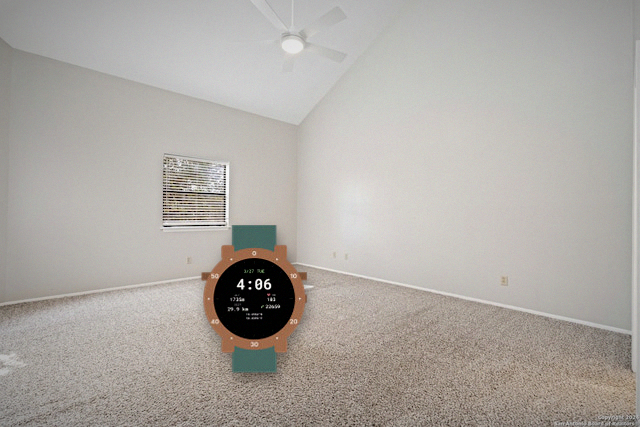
**4:06**
